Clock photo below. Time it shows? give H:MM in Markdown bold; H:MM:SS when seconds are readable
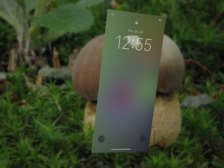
**12:55**
